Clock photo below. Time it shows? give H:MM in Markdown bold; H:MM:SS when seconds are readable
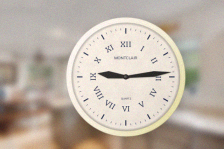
**9:14**
